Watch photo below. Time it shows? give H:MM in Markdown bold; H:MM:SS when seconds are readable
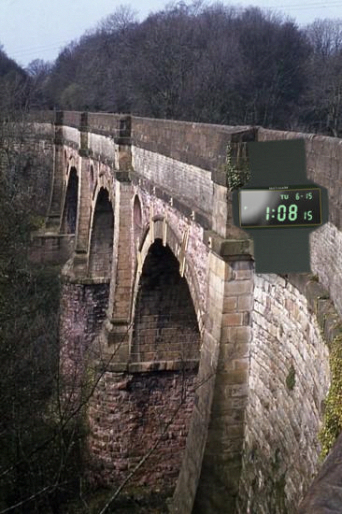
**1:08:15**
